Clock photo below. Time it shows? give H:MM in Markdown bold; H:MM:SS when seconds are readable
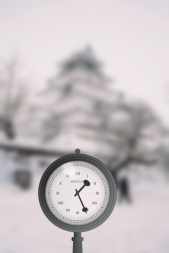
**1:26**
